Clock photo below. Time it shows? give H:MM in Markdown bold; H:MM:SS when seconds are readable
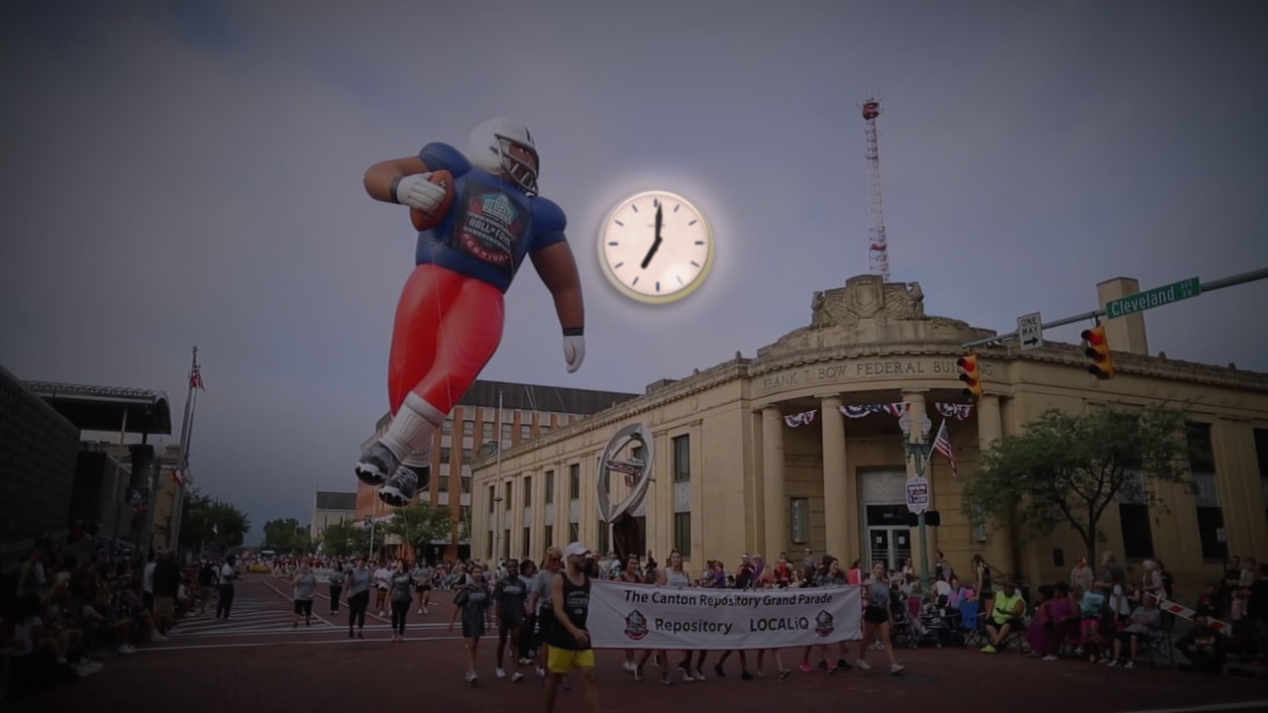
**7:01**
